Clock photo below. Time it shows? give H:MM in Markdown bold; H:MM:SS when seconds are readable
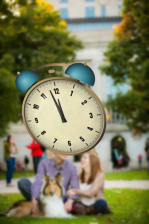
**11:58**
